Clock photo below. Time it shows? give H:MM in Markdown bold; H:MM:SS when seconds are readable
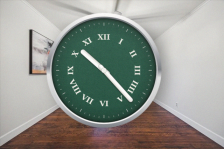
**10:23**
